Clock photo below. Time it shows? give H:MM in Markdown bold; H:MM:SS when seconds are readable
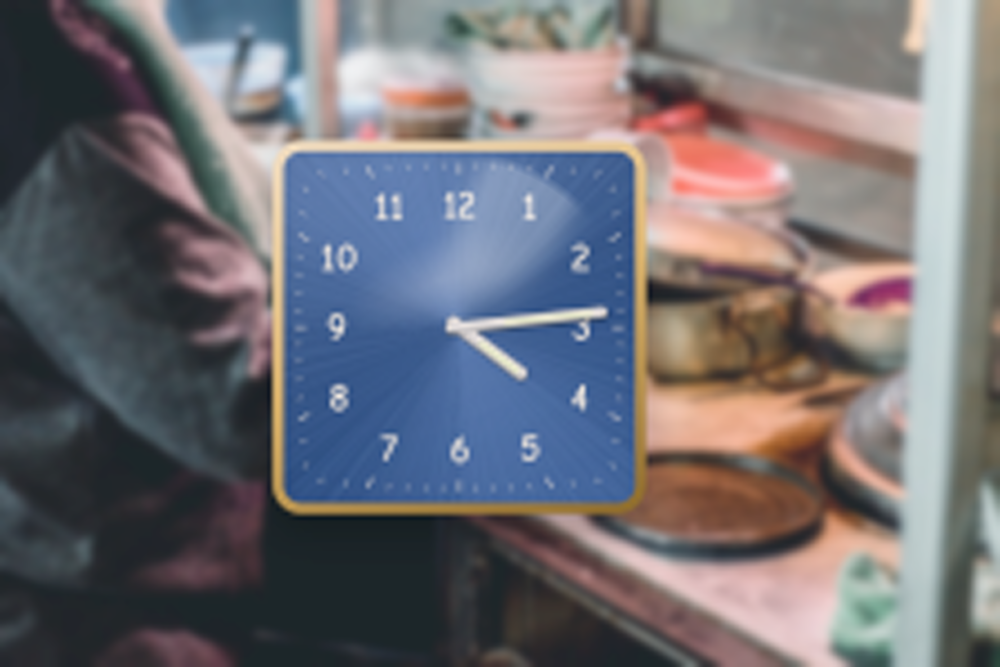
**4:14**
